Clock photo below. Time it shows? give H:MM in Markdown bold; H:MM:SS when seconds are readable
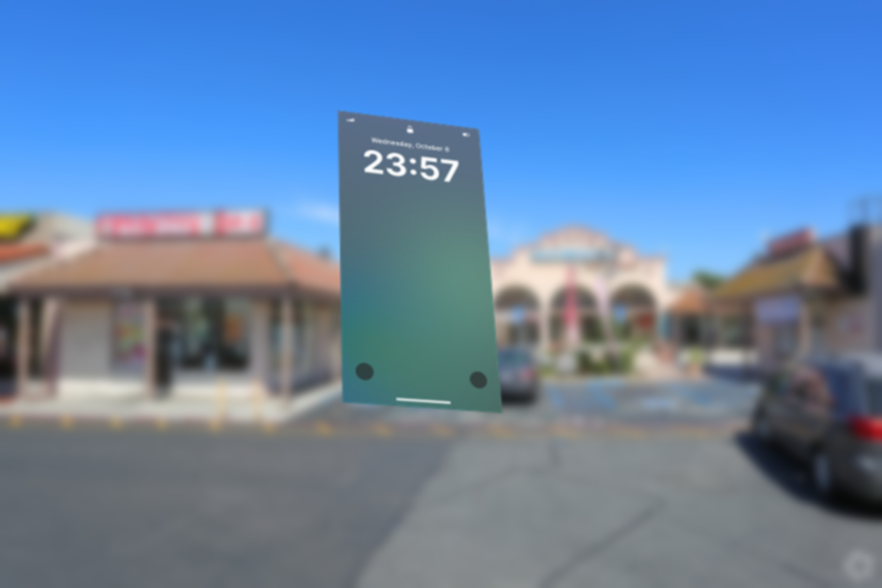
**23:57**
